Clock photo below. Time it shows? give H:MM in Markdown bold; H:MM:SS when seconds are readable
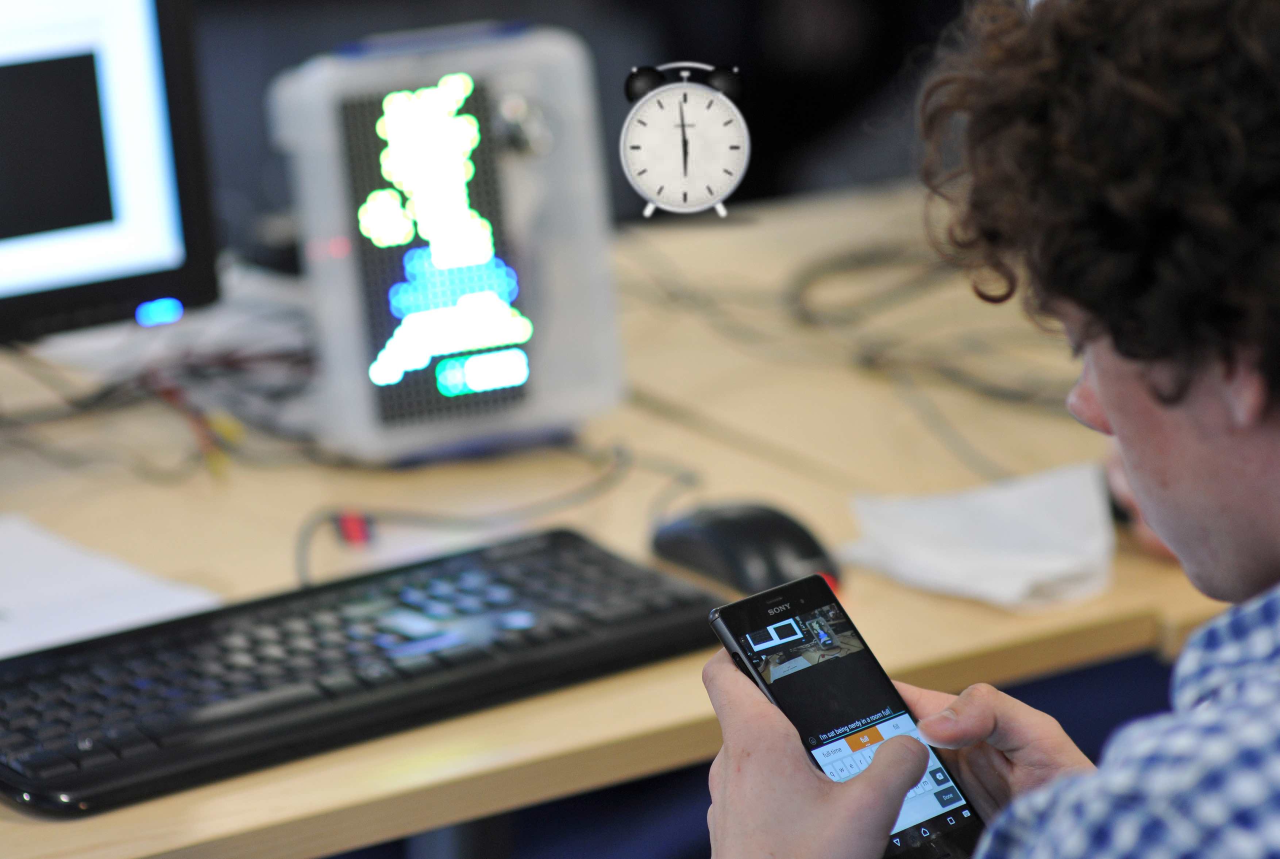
**5:59**
